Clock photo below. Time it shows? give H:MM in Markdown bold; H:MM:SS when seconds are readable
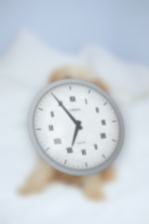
**6:55**
